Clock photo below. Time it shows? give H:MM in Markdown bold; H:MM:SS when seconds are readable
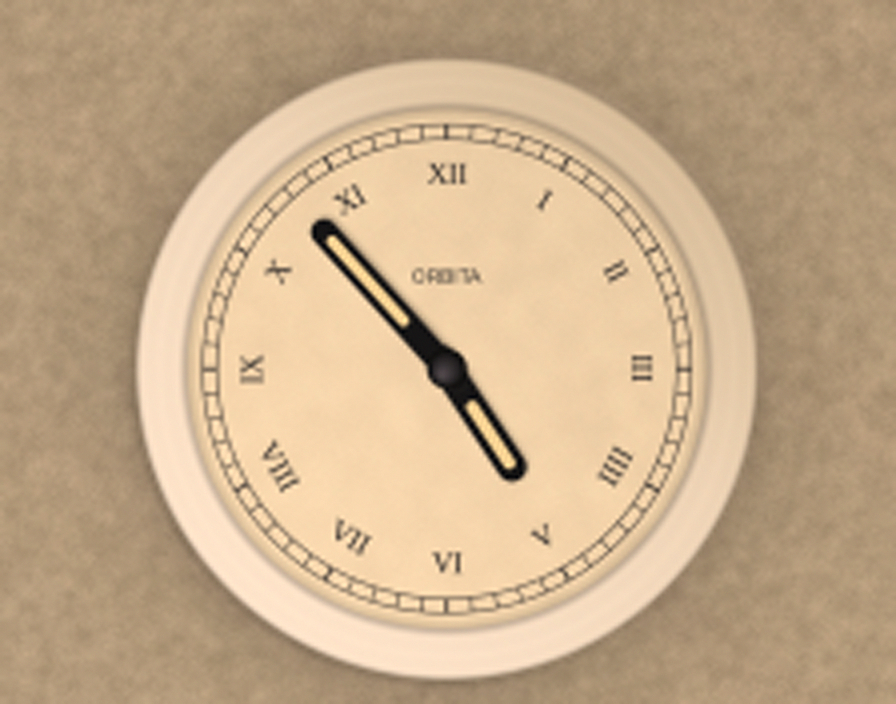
**4:53**
